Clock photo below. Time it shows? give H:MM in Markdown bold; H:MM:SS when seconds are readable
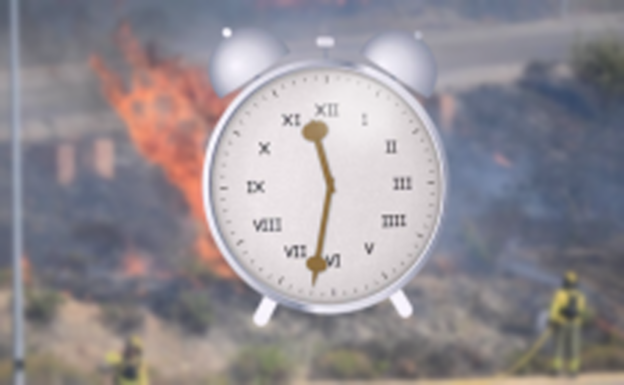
**11:32**
